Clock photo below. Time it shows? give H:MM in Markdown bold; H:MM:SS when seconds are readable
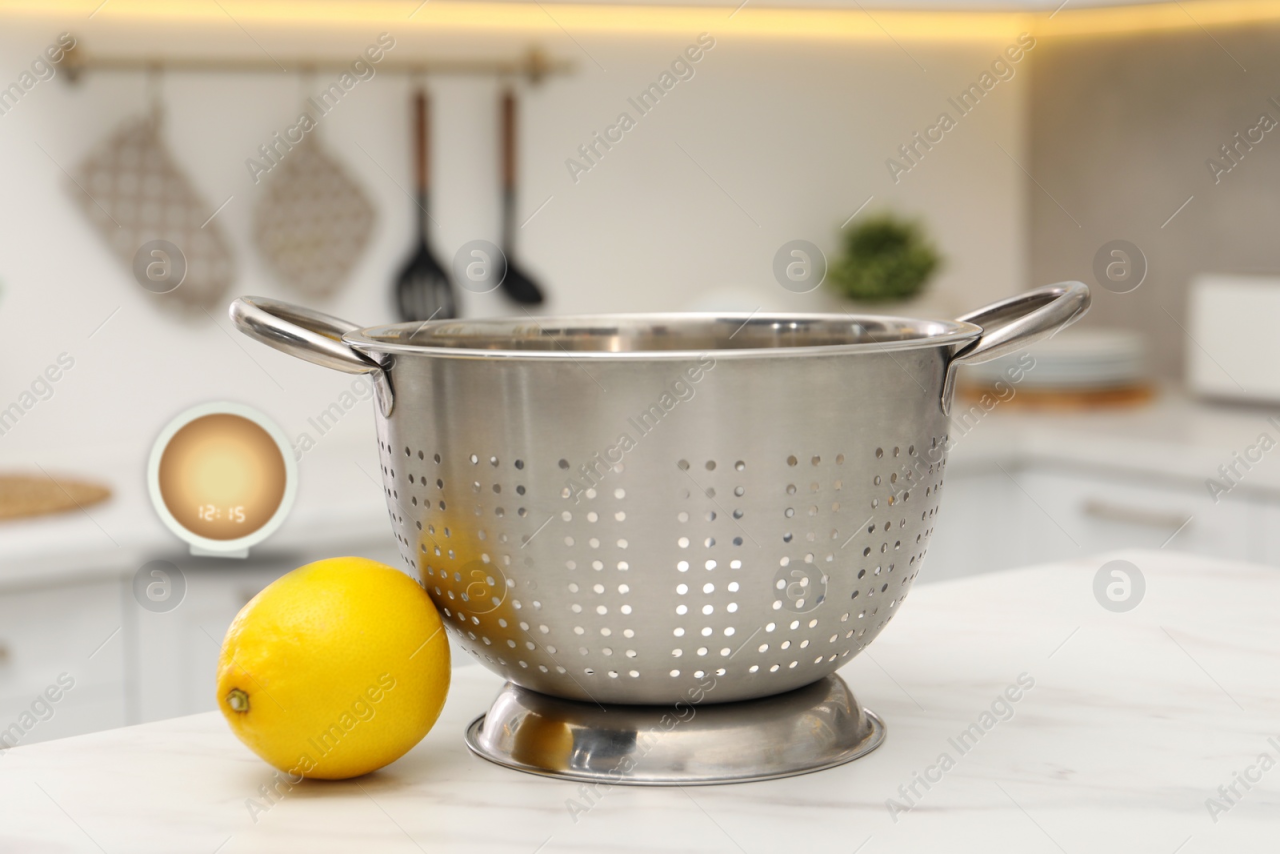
**12:15**
